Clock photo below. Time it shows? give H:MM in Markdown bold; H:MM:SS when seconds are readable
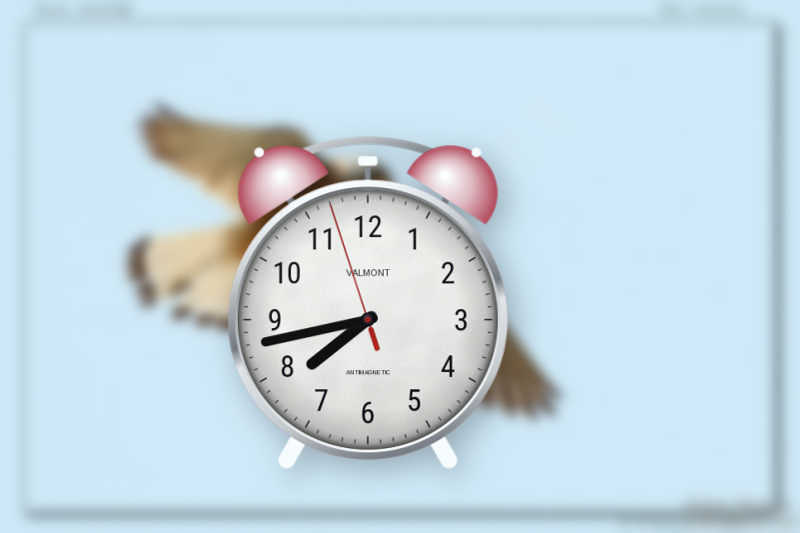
**7:42:57**
